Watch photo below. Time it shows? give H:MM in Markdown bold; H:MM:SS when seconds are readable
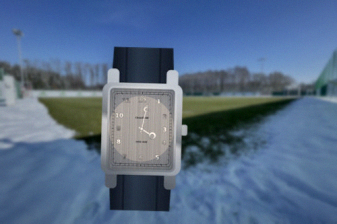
**4:02**
